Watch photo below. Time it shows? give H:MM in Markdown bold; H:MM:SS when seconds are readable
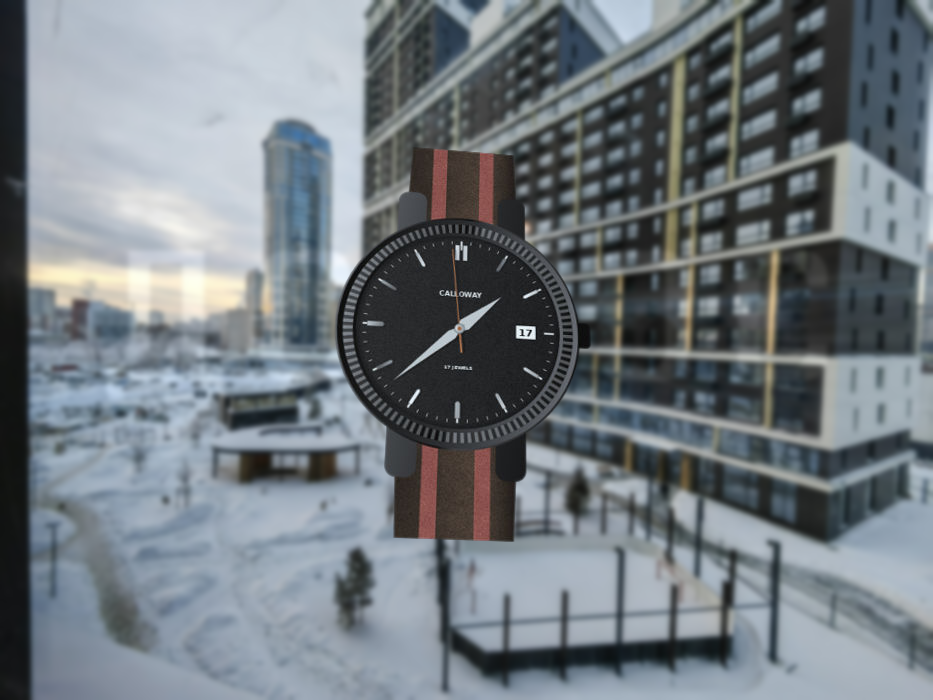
**1:37:59**
